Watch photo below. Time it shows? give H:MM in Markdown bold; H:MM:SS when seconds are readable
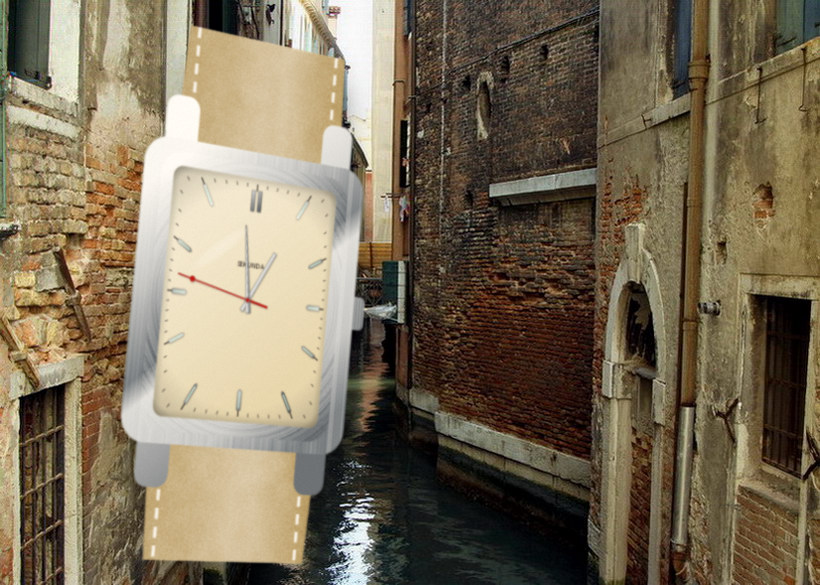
**12:58:47**
